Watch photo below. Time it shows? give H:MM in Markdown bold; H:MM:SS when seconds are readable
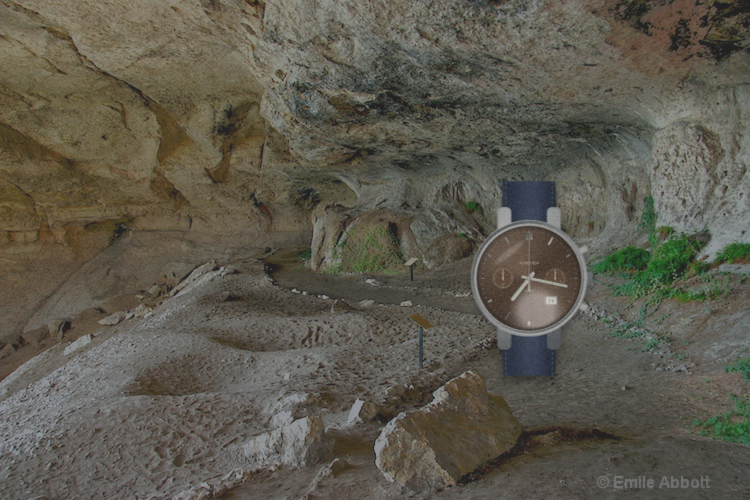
**7:17**
